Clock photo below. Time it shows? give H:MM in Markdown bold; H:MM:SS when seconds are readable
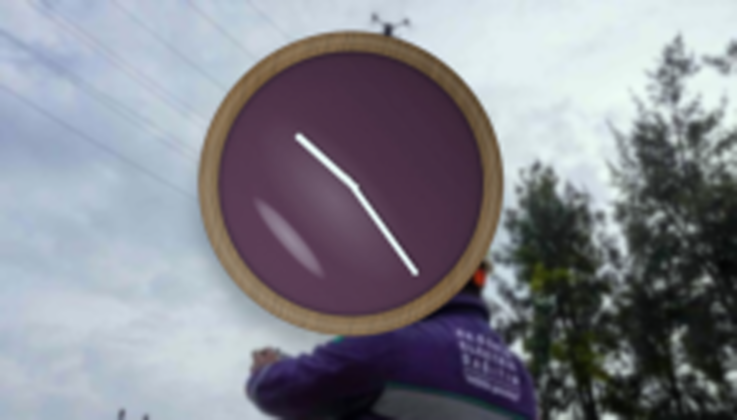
**10:24**
